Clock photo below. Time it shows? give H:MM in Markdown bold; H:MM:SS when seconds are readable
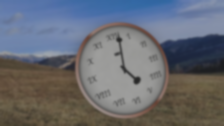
**5:02**
